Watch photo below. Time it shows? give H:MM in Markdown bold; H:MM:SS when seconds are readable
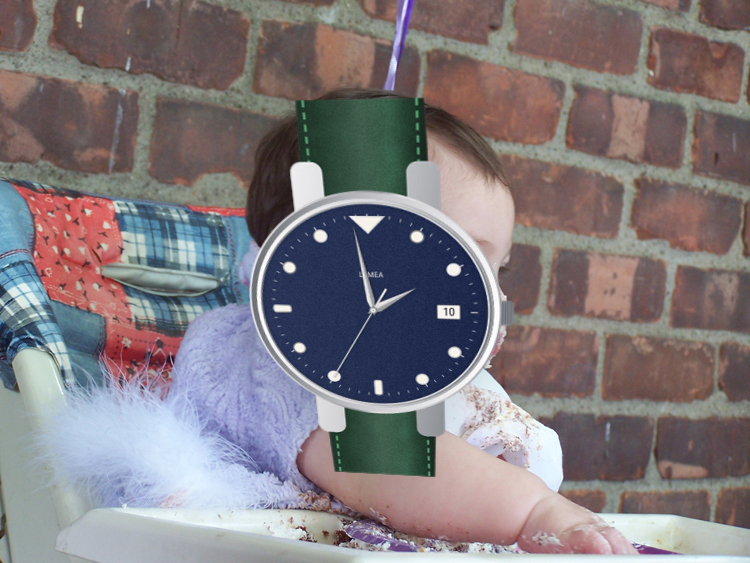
**1:58:35**
